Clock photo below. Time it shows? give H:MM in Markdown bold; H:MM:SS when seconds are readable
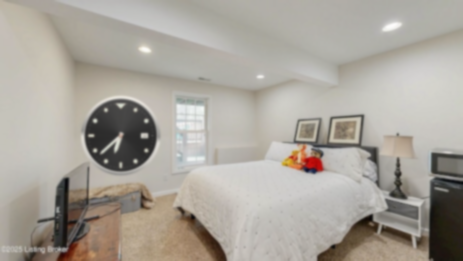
**6:38**
